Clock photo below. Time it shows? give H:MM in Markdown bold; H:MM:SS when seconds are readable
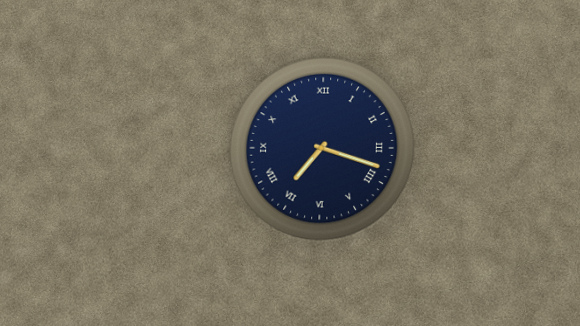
**7:18**
